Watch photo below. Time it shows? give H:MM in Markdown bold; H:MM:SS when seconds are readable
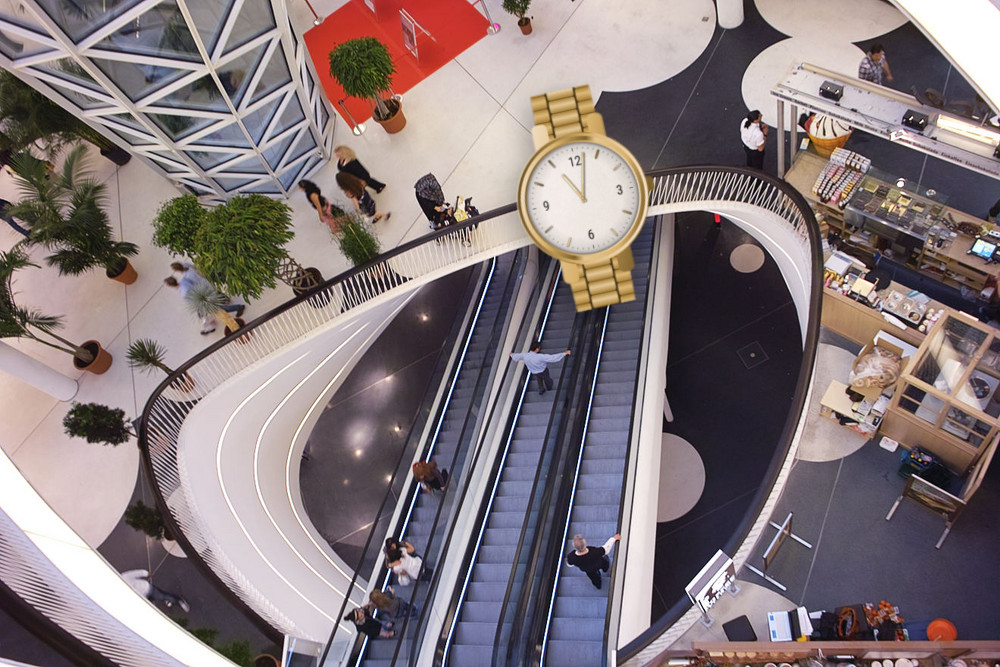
**11:02**
